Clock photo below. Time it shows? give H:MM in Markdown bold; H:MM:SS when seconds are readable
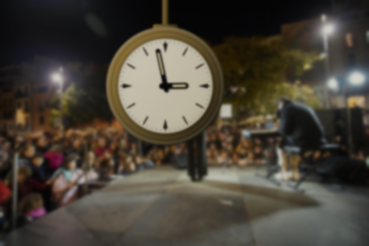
**2:58**
